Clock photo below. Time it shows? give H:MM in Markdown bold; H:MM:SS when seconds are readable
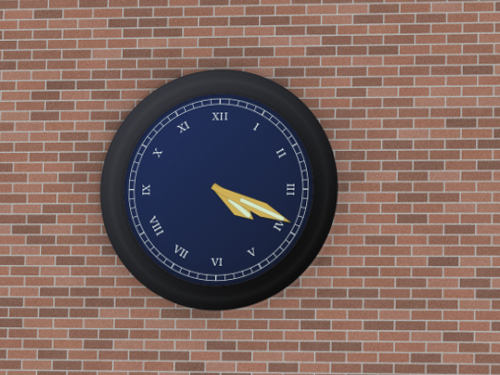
**4:19**
